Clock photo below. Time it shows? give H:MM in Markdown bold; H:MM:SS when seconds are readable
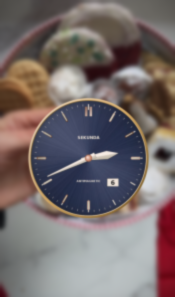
**2:41**
